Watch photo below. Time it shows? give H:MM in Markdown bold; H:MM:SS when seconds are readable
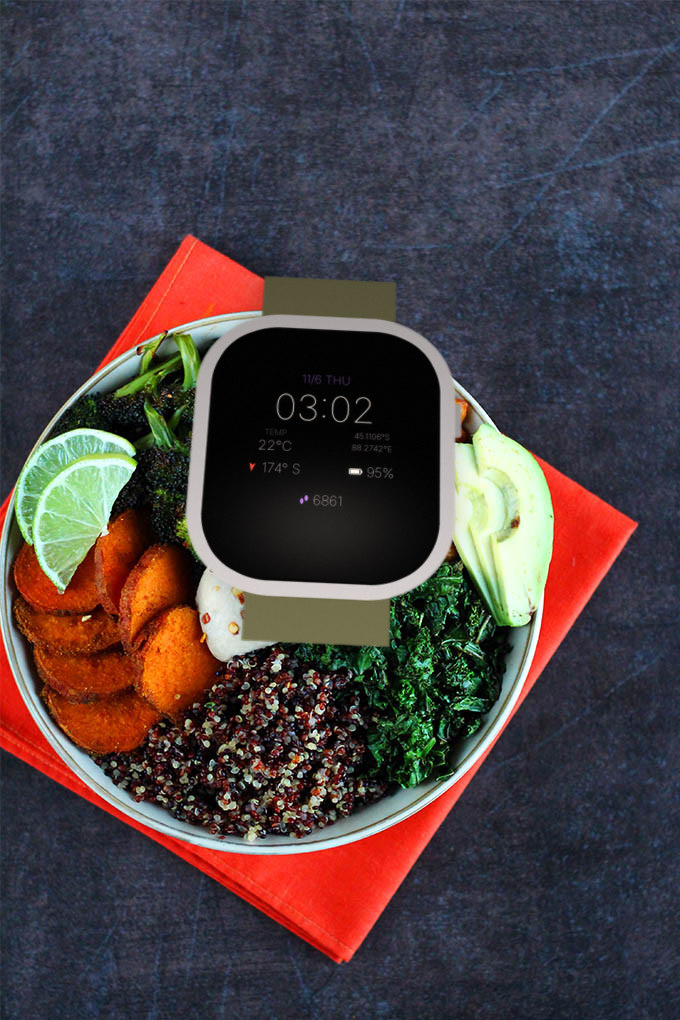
**3:02**
